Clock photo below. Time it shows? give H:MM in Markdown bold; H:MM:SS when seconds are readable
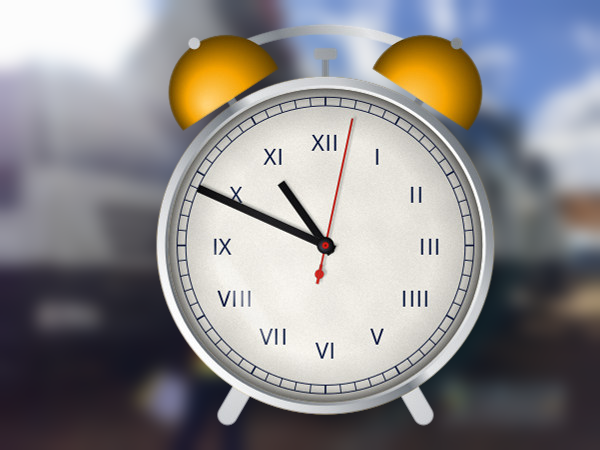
**10:49:02**
